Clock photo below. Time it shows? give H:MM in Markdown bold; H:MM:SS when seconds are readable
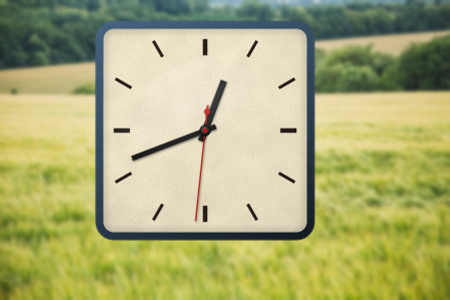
**12:41:31**
